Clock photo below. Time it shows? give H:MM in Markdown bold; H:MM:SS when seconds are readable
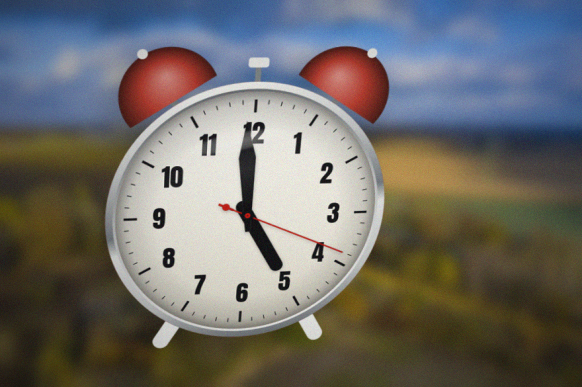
**4:59:19**
